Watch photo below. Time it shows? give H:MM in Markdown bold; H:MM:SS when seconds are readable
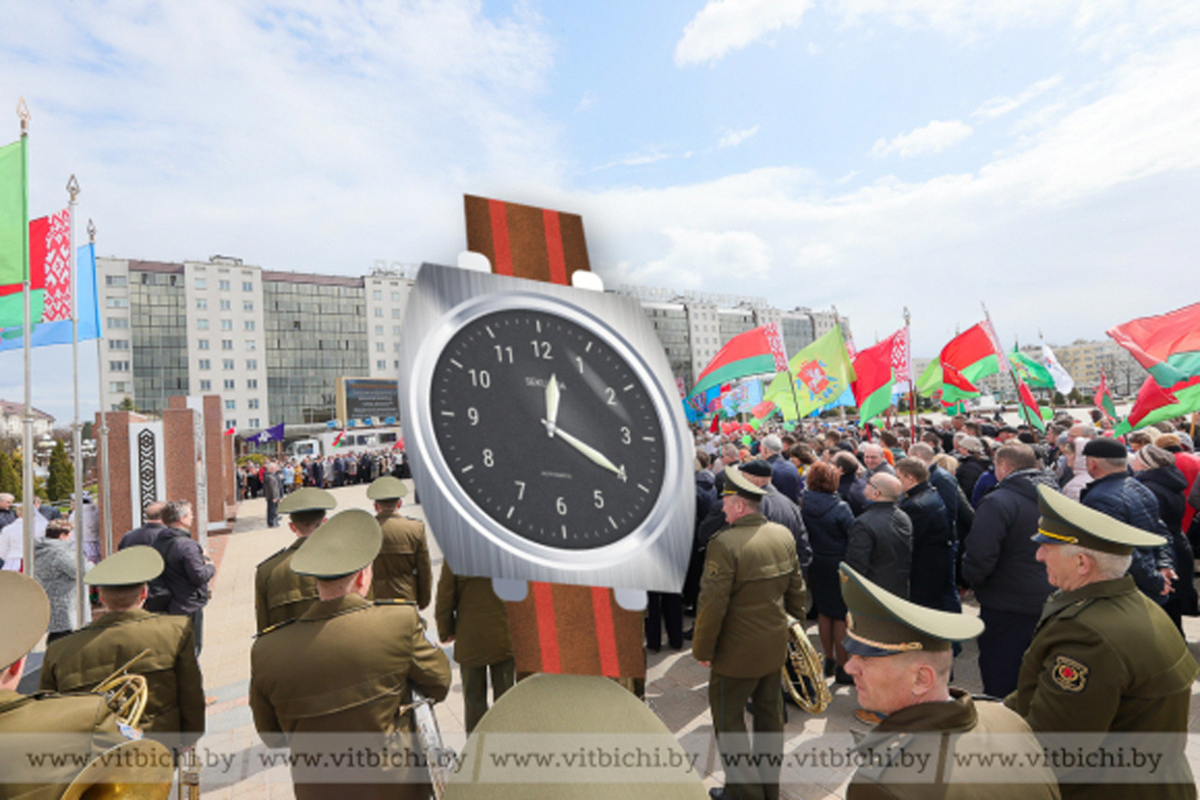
**12:20**
